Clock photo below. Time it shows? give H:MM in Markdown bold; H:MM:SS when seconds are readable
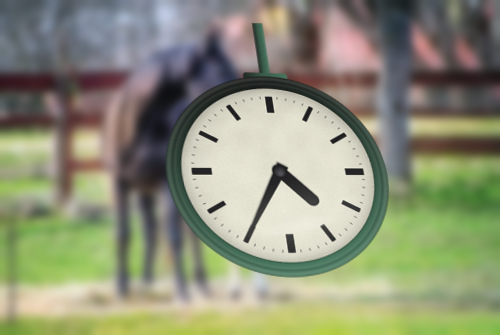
**4:35**
